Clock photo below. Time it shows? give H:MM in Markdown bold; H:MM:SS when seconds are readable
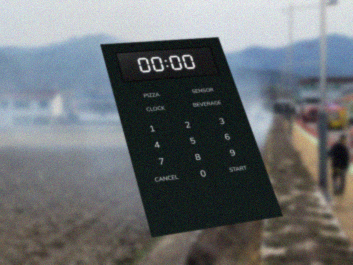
**0:00**
